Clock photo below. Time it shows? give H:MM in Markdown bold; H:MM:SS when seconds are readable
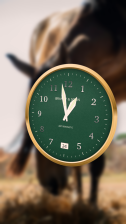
**12:58**
